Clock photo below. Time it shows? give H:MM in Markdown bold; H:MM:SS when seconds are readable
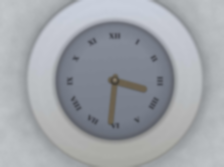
**3:31**
